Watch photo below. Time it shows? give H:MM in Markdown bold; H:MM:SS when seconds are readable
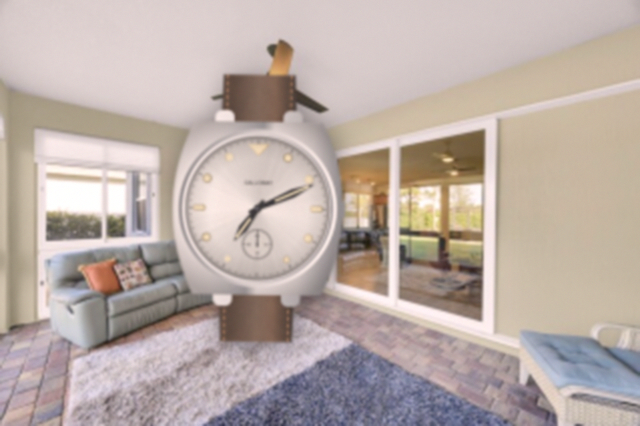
**7:11**
